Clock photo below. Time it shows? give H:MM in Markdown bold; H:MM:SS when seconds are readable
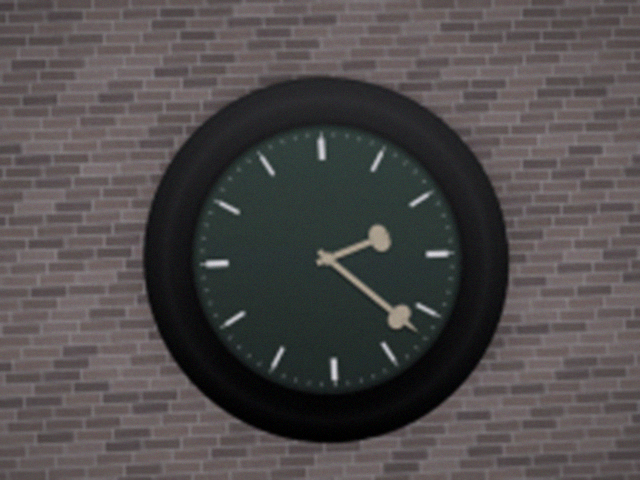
**2:22**
